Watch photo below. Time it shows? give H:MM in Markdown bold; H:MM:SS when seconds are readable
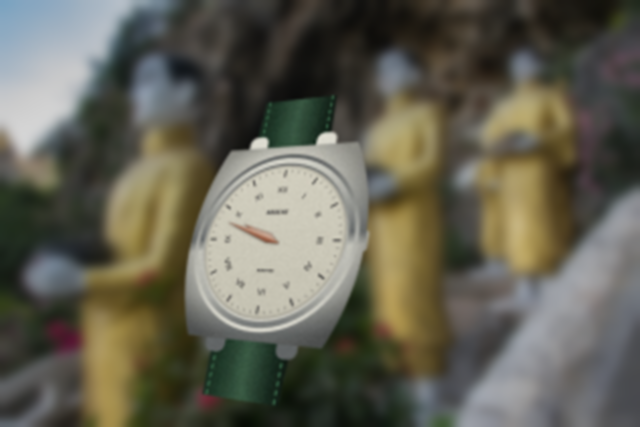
**9:48**
